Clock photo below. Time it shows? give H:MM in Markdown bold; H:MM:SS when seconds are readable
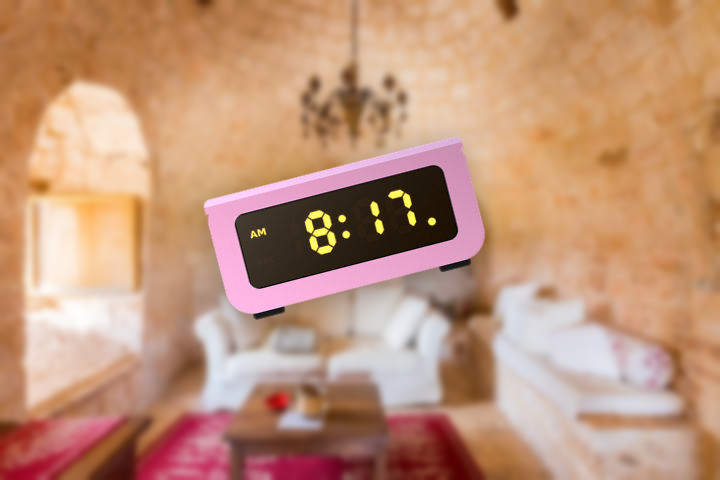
**8:17**
